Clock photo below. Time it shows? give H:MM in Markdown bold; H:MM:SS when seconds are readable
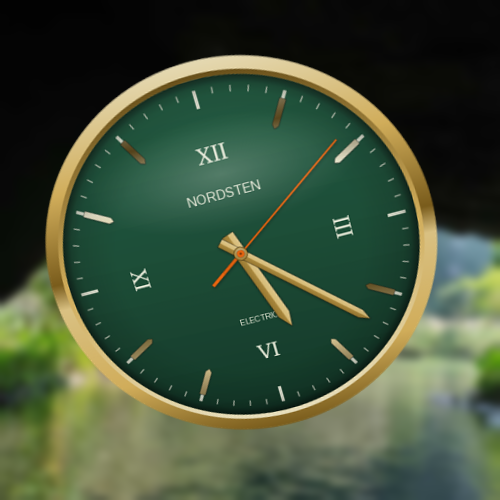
**5:22:09**
